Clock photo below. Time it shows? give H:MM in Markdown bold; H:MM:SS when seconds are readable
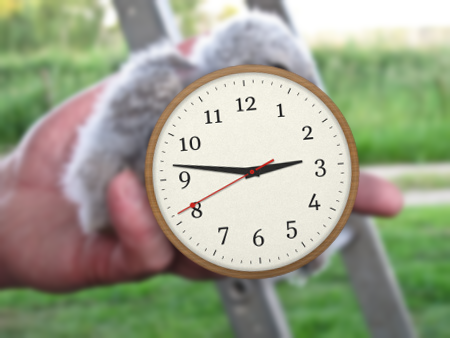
**2:46:41**
